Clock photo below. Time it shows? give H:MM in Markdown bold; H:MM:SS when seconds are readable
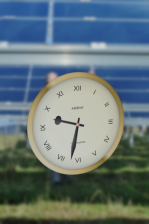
**9:32**
